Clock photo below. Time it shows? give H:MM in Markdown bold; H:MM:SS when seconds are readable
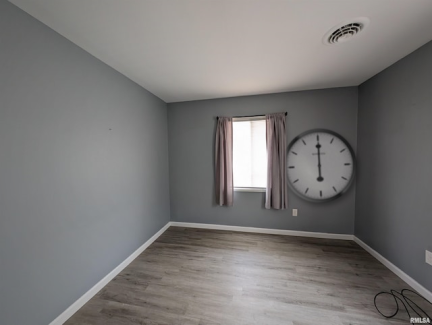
**6:00**
